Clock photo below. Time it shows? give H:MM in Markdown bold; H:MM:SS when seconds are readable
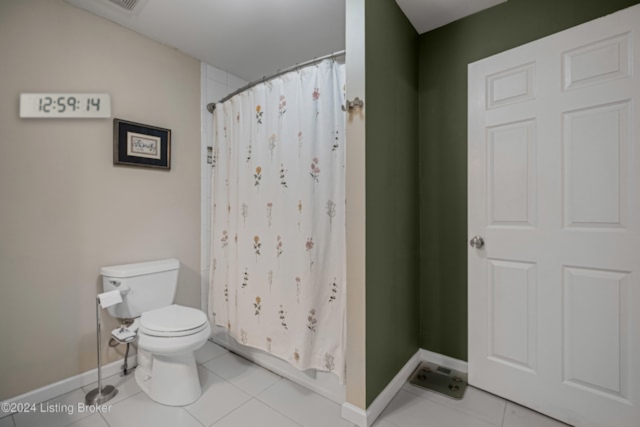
**12:59:14**
